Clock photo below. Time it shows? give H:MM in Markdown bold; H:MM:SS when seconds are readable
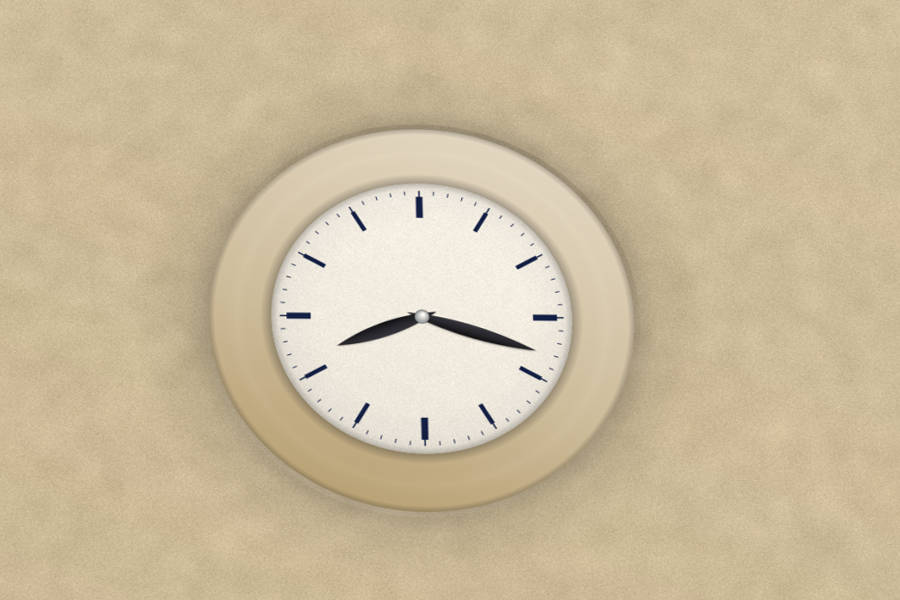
**8:18**
